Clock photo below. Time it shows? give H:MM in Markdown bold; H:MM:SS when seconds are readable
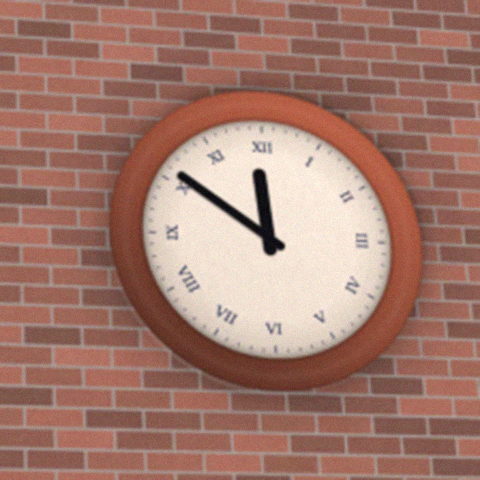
**11:51**
